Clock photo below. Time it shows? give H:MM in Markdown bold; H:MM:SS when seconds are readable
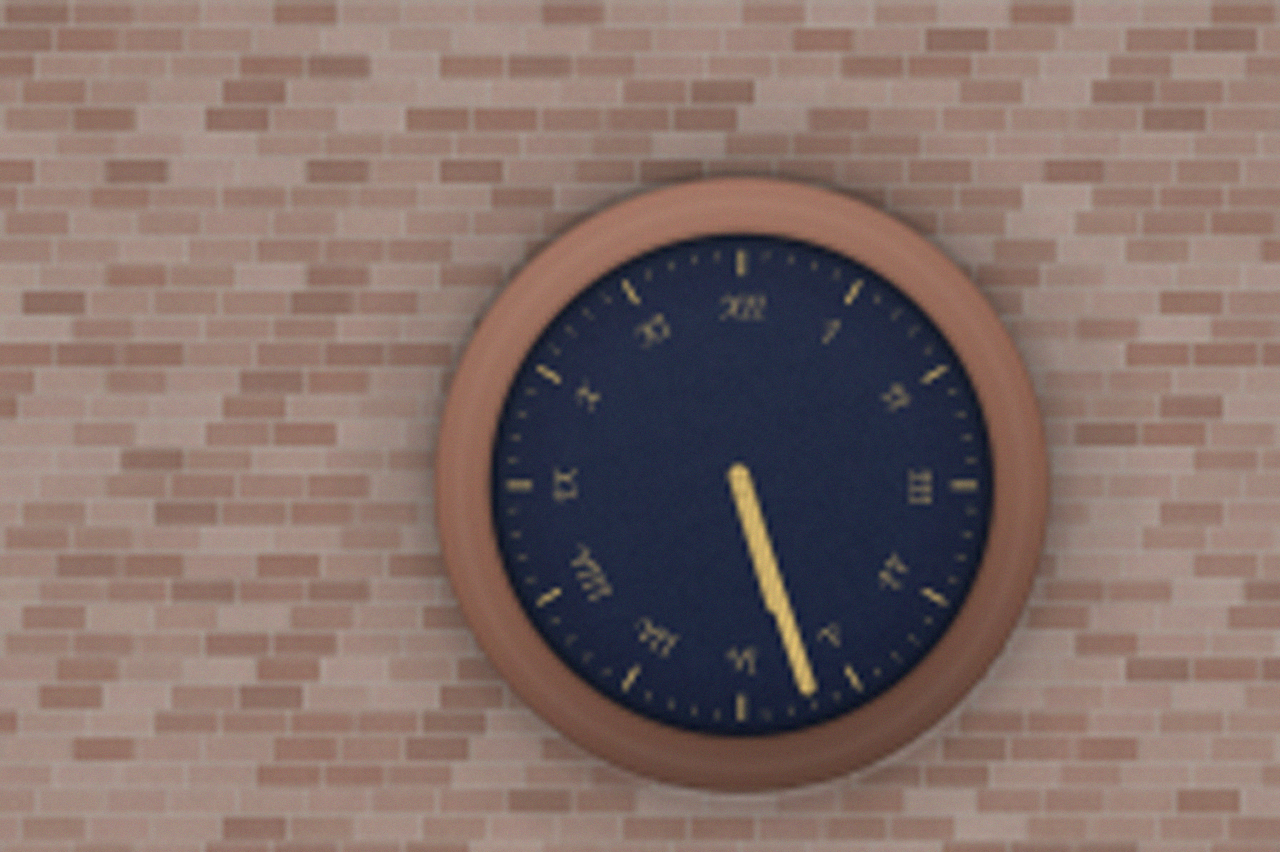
**5:27**
